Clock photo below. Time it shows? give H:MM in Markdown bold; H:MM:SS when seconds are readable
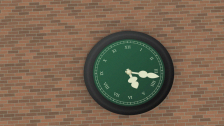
**5:17**
